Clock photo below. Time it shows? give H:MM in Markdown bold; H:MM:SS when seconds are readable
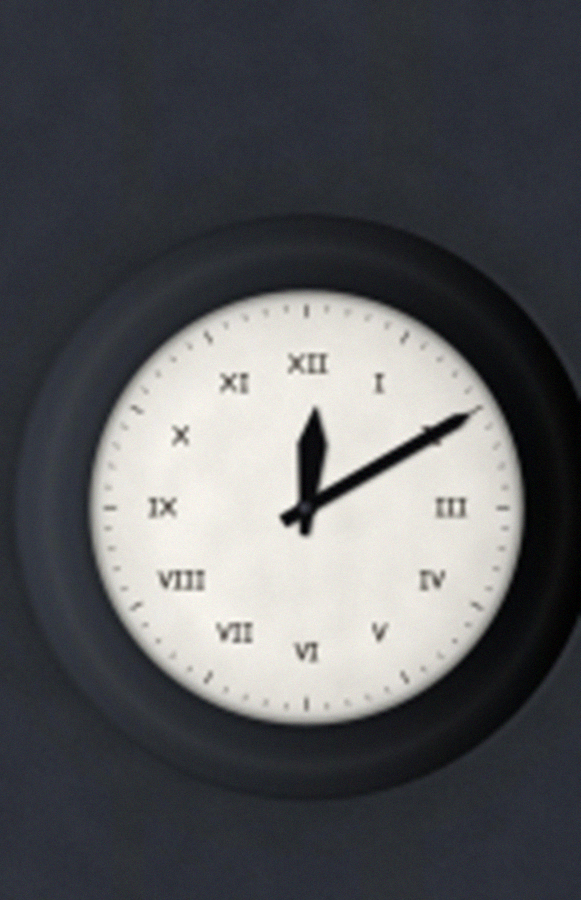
**12:10**
